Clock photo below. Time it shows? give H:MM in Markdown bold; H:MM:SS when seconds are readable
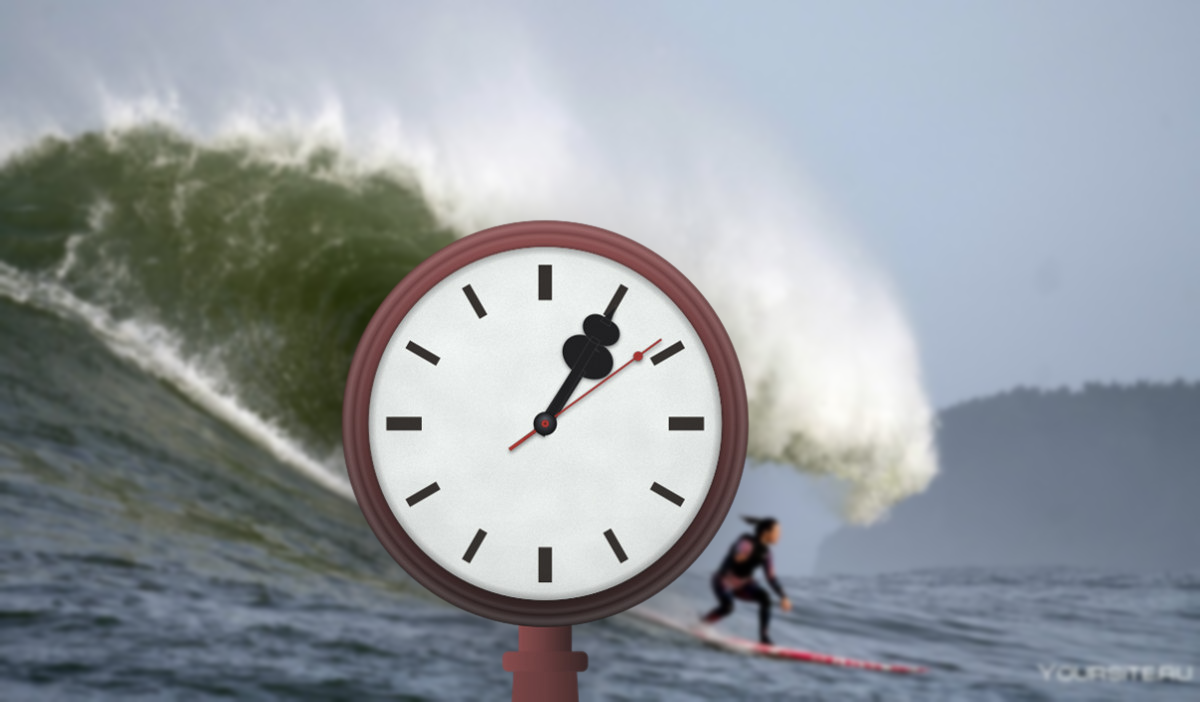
**1:05:09**
